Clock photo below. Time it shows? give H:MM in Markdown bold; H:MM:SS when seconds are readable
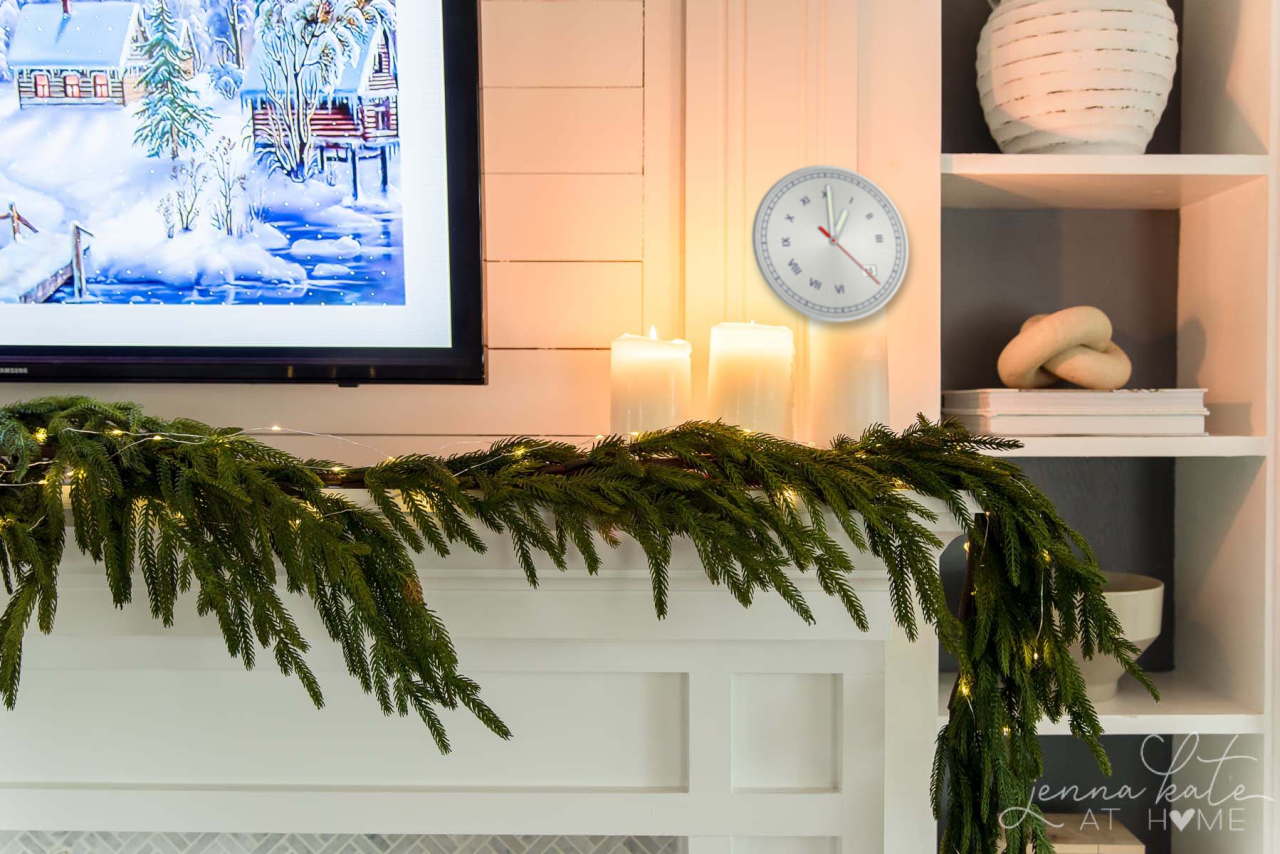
**1:00:23**
